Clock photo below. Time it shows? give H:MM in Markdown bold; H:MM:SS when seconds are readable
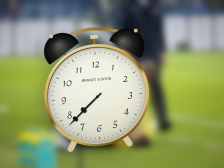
**7:38**
